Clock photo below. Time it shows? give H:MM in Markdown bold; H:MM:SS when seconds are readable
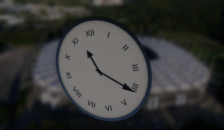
**11:21**
